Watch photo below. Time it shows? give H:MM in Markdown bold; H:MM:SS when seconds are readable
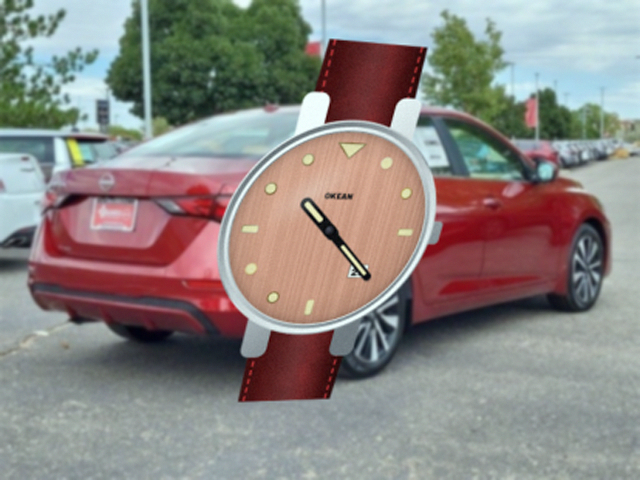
**10:22**
